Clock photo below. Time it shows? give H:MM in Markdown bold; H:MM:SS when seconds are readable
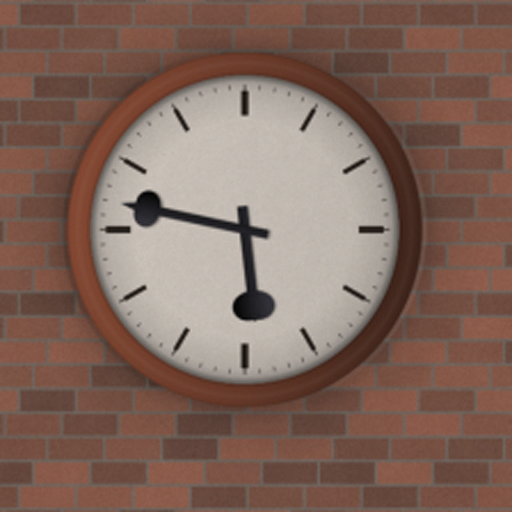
**5:47**
